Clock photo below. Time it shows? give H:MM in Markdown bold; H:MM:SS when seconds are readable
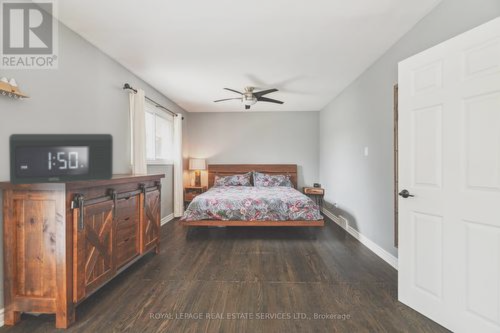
**1:50**
